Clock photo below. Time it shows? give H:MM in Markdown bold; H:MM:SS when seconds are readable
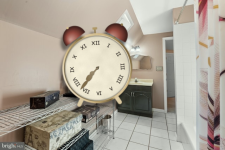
**7:37**
